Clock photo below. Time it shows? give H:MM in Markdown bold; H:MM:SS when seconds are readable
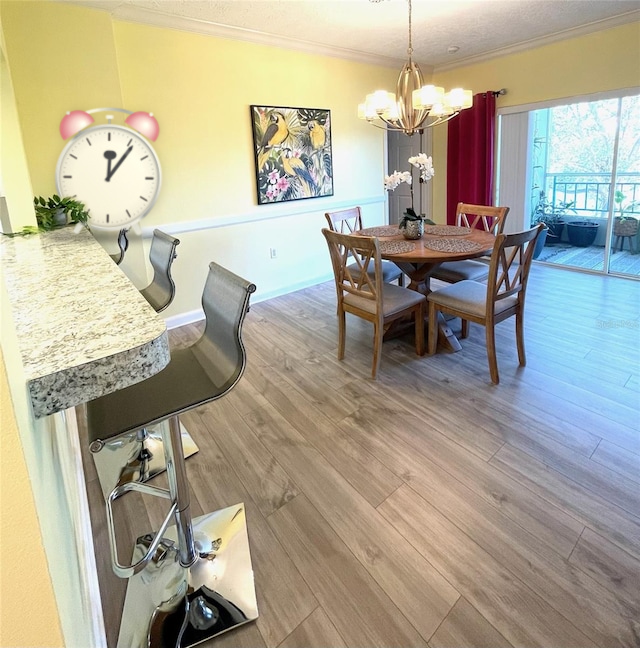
**12:06**
